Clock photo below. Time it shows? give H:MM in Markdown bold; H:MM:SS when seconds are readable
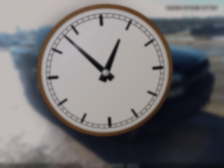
**12:53**
